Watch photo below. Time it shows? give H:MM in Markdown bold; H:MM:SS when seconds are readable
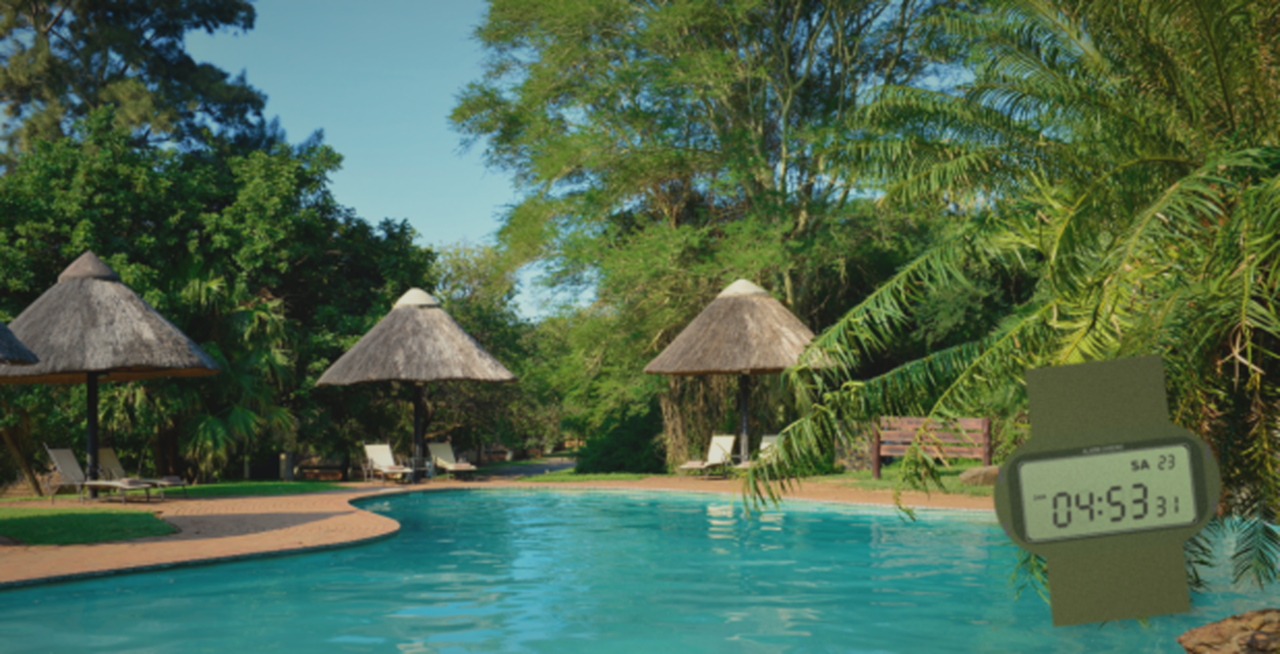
**4:53:31**
